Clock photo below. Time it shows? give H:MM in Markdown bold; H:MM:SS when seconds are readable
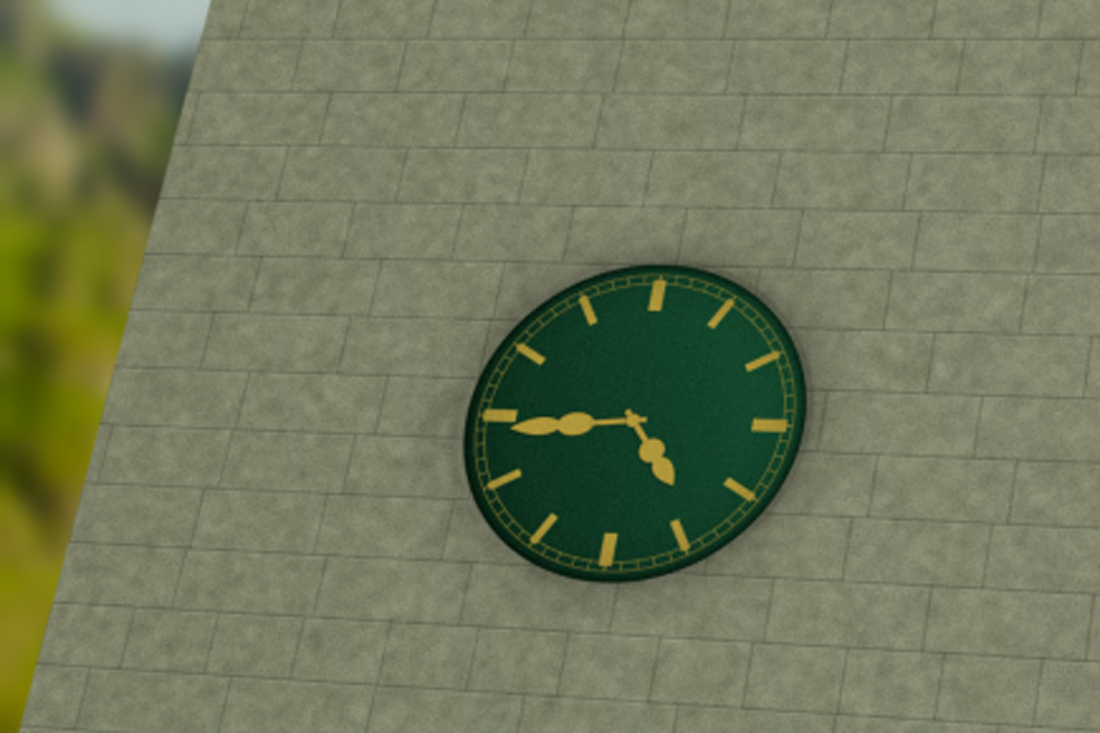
**4:44**
